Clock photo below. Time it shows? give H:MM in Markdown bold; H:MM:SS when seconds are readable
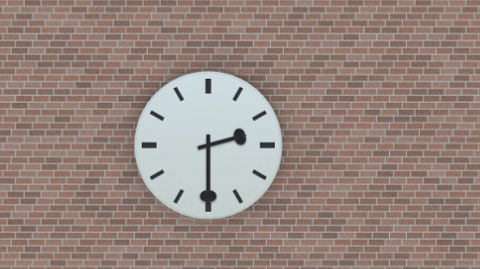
**2:30**
